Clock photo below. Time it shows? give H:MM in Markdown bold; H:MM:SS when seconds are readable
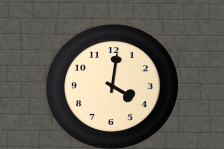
**4:01**
